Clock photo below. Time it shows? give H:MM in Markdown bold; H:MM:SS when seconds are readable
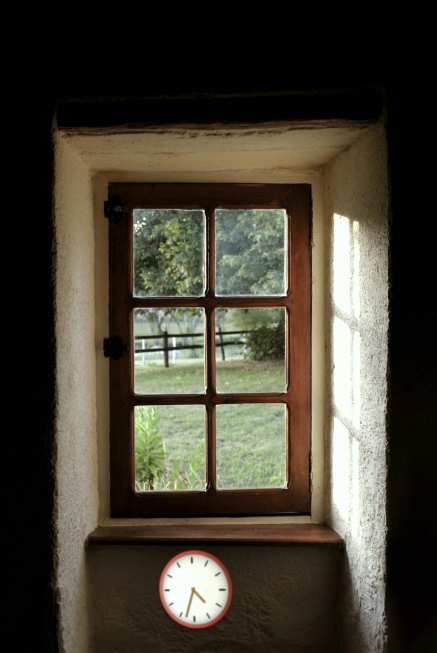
**4:33**
